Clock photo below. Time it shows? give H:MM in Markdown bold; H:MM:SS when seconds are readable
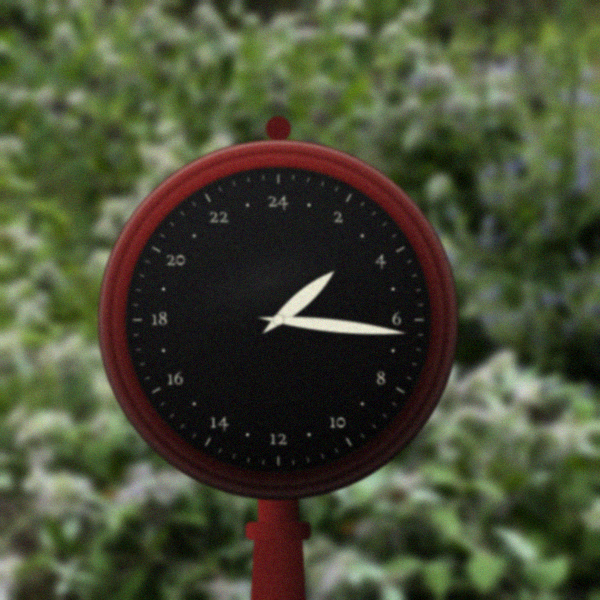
**3:16**
